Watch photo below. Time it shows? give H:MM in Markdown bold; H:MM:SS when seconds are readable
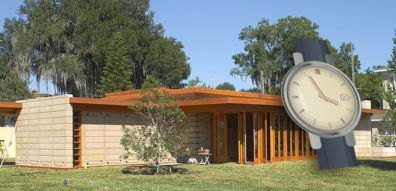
**3:56**
